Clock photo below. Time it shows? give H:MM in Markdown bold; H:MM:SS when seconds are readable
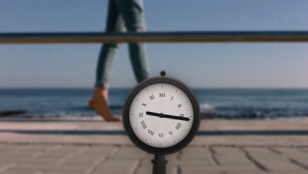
**9:16**
